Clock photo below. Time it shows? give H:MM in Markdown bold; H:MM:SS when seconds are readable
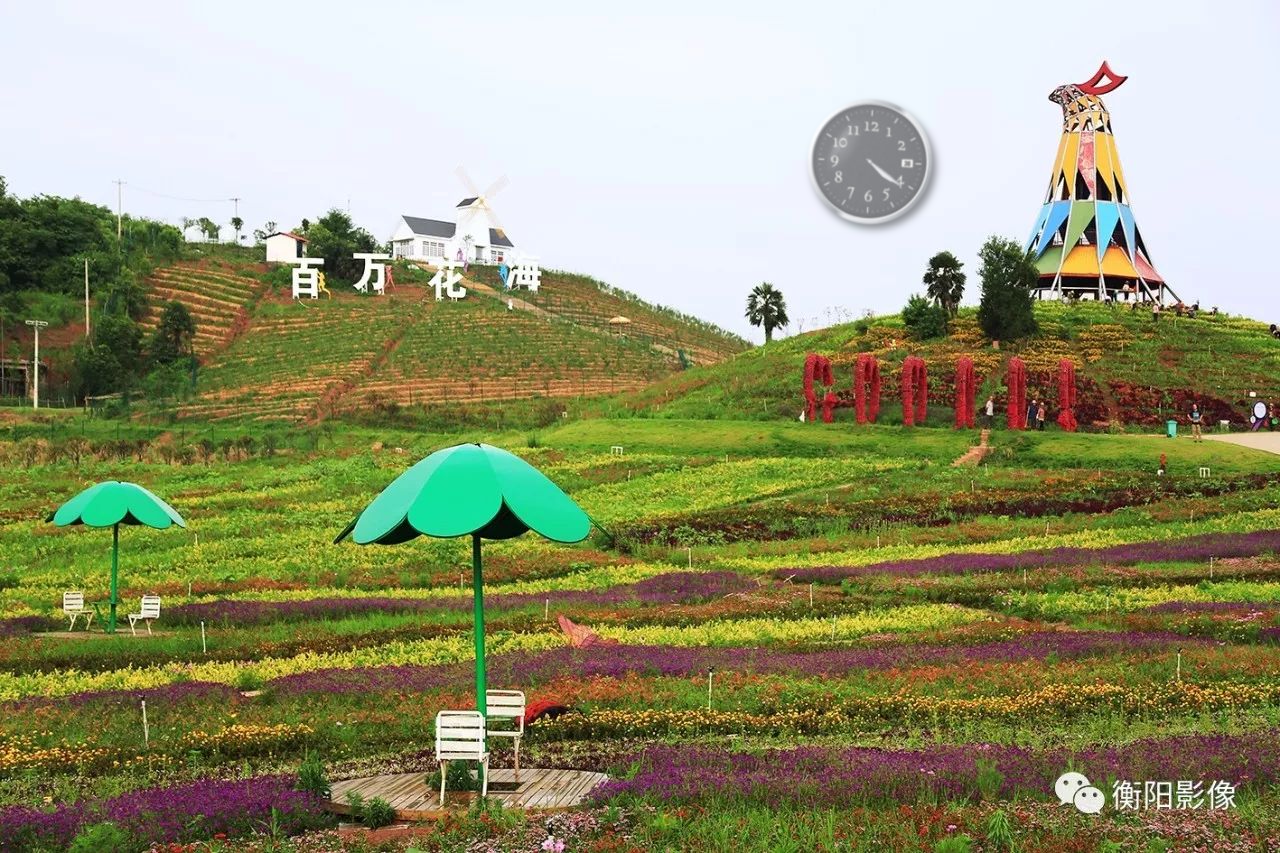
**4:21**
